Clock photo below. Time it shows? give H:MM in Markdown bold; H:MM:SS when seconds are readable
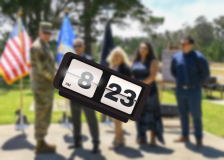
**8:23**
